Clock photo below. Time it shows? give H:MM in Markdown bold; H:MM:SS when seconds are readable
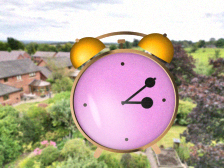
**3:09**
